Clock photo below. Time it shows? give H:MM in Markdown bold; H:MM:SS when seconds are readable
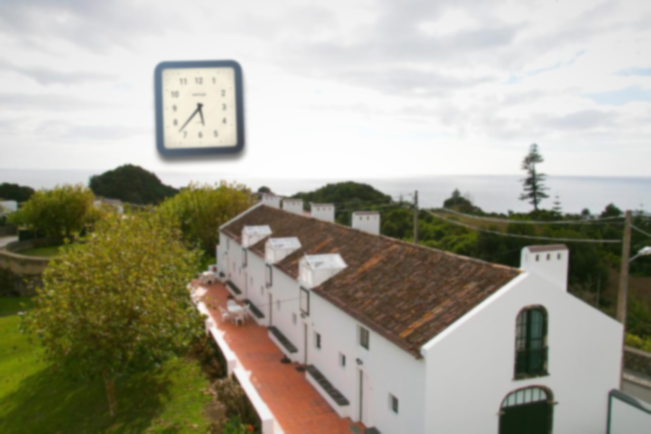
**5:37**
